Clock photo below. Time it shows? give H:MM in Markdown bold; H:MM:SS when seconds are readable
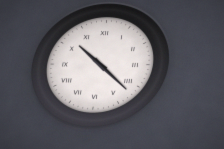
**10:22**
